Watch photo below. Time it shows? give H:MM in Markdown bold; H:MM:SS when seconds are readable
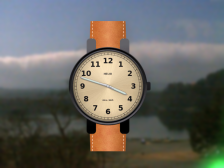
**3:48**
